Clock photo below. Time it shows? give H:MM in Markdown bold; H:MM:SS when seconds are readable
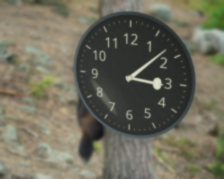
**3:08**
